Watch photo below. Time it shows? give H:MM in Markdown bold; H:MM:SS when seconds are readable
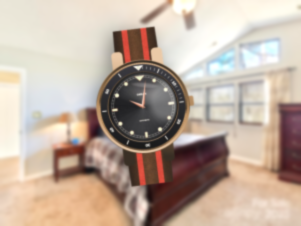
**10:02**
